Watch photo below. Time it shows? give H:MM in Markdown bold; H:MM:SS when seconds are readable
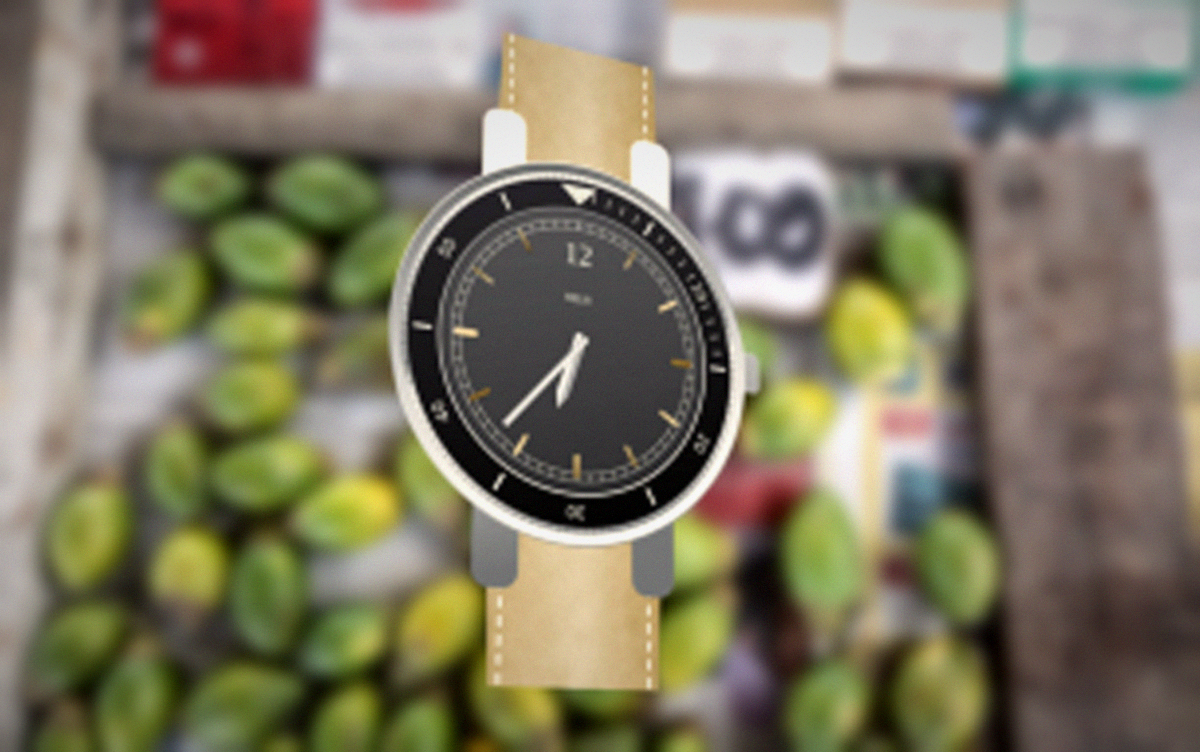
**6:37**
